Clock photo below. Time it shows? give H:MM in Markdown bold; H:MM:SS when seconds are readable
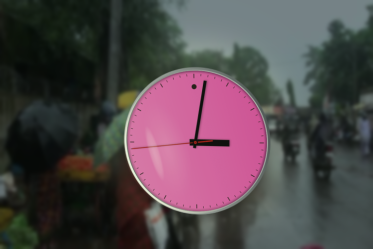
**3:01:44**
